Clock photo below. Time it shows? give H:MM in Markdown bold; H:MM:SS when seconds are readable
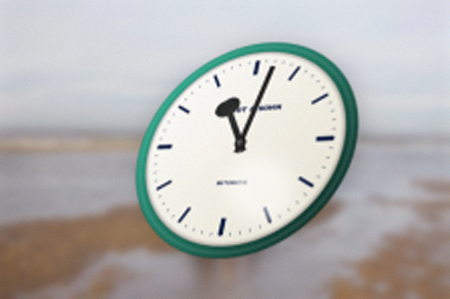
**11:02**
